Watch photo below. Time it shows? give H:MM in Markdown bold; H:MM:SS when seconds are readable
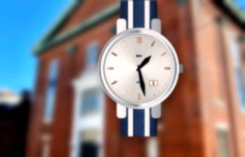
**1:28**
